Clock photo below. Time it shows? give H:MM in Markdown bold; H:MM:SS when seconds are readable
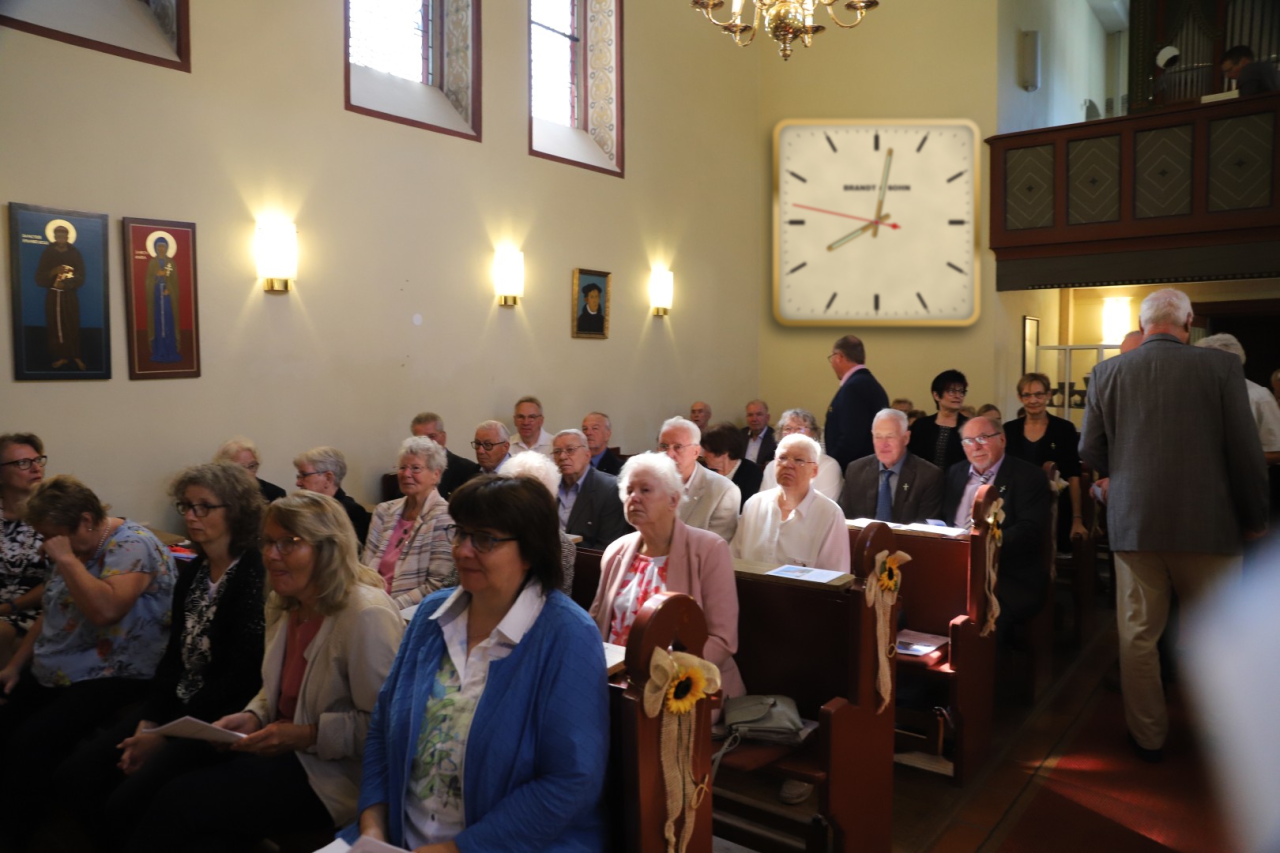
**8:01:47**
